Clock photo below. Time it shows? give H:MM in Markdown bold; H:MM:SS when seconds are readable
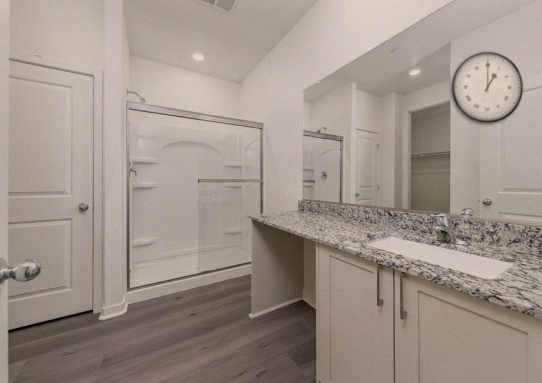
**1:00**
